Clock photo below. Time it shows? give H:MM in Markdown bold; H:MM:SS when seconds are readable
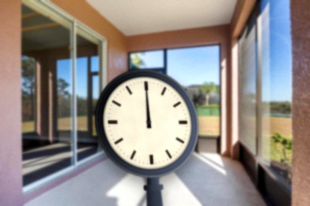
**12:00**
